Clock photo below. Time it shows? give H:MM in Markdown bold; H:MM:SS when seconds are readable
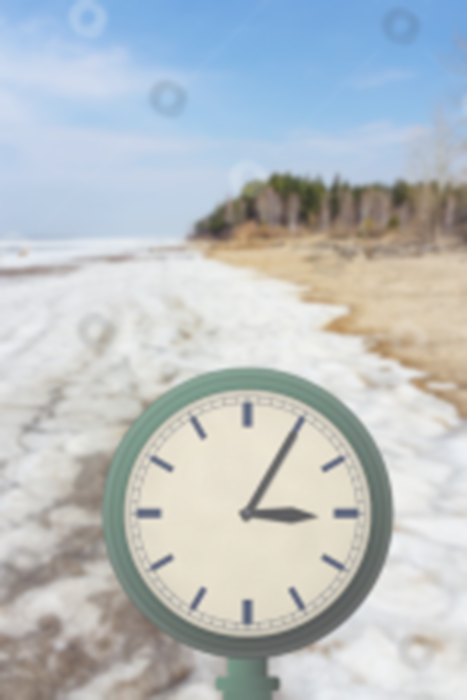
**3:05**
